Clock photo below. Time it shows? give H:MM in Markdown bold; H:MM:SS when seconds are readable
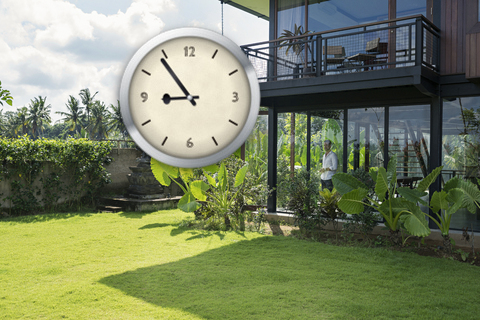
**8:54**
